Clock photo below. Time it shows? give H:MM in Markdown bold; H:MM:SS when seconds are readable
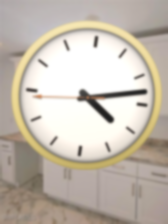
**4:12:44**
